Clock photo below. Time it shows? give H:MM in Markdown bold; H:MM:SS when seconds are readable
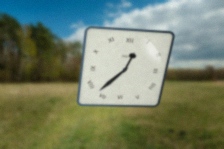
**12:37**
